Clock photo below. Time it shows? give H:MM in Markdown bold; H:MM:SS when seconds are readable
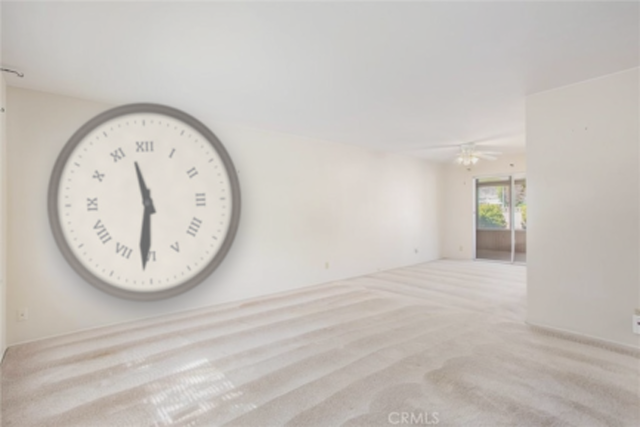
**11:31**
